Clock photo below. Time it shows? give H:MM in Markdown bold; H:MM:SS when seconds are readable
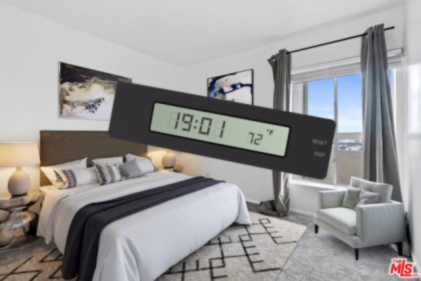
**19:01**
